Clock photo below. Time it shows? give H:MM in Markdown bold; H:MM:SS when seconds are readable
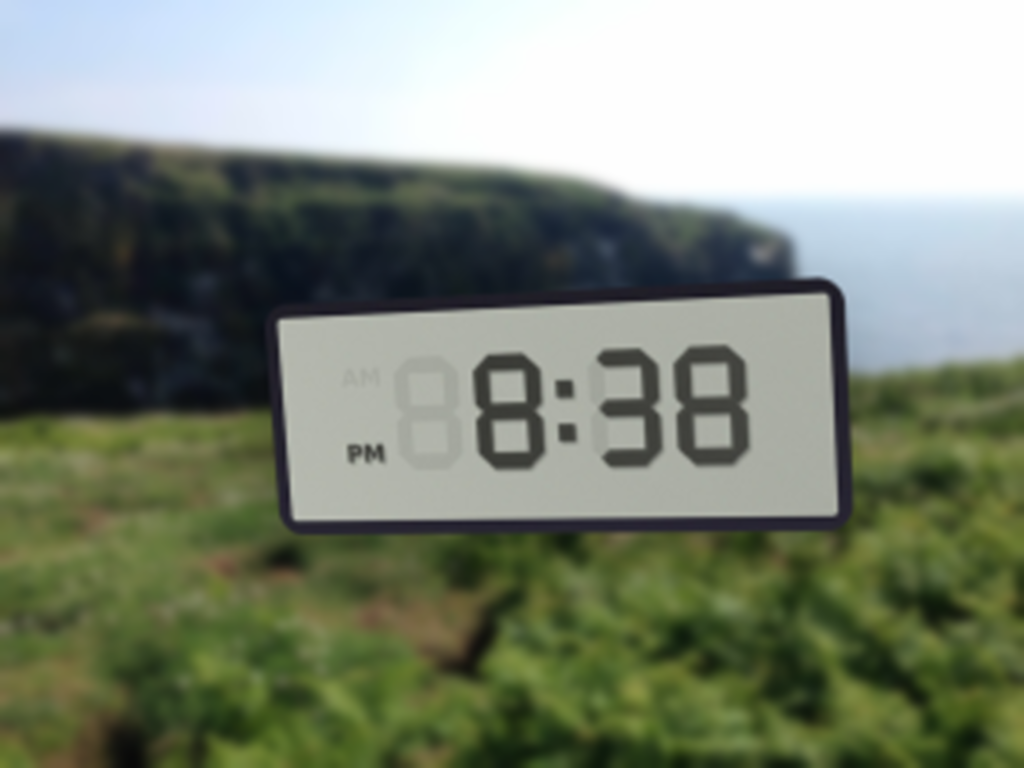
**8:38**
